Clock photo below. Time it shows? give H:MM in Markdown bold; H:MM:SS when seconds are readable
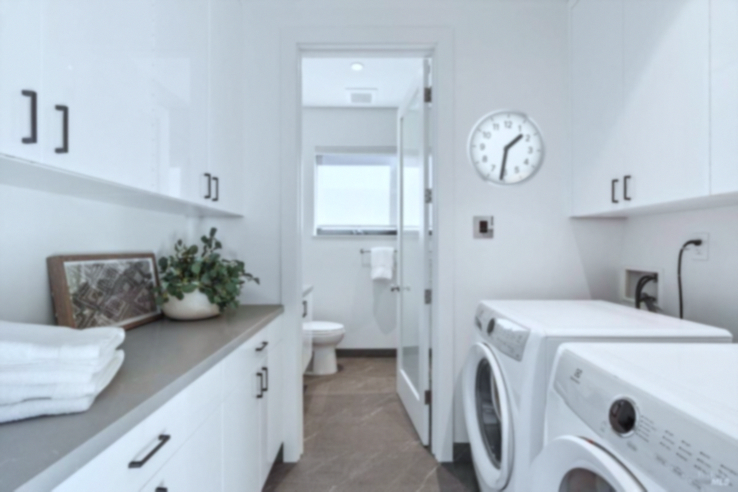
**1:31**
